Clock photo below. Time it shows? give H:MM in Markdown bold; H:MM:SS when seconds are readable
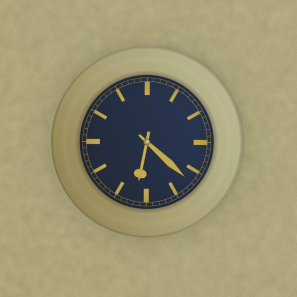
**6:22**
